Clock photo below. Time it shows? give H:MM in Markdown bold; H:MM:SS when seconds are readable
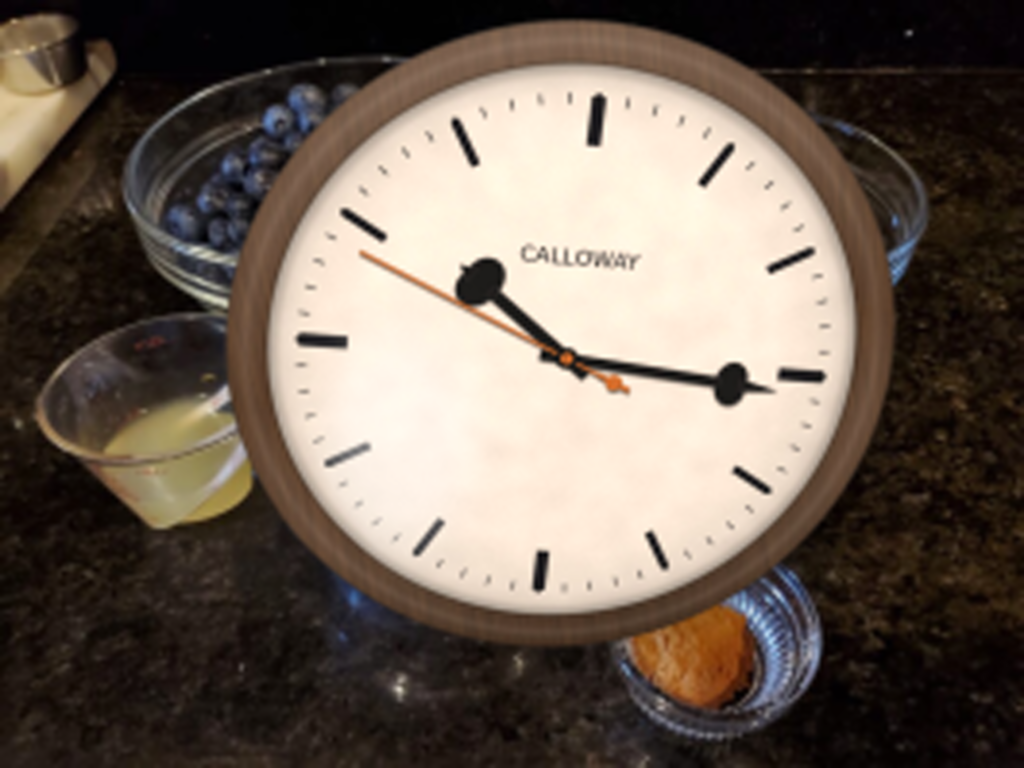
**10:15:49**
